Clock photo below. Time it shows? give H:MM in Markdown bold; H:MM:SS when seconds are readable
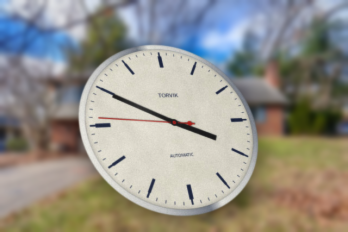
**3:49:46**
